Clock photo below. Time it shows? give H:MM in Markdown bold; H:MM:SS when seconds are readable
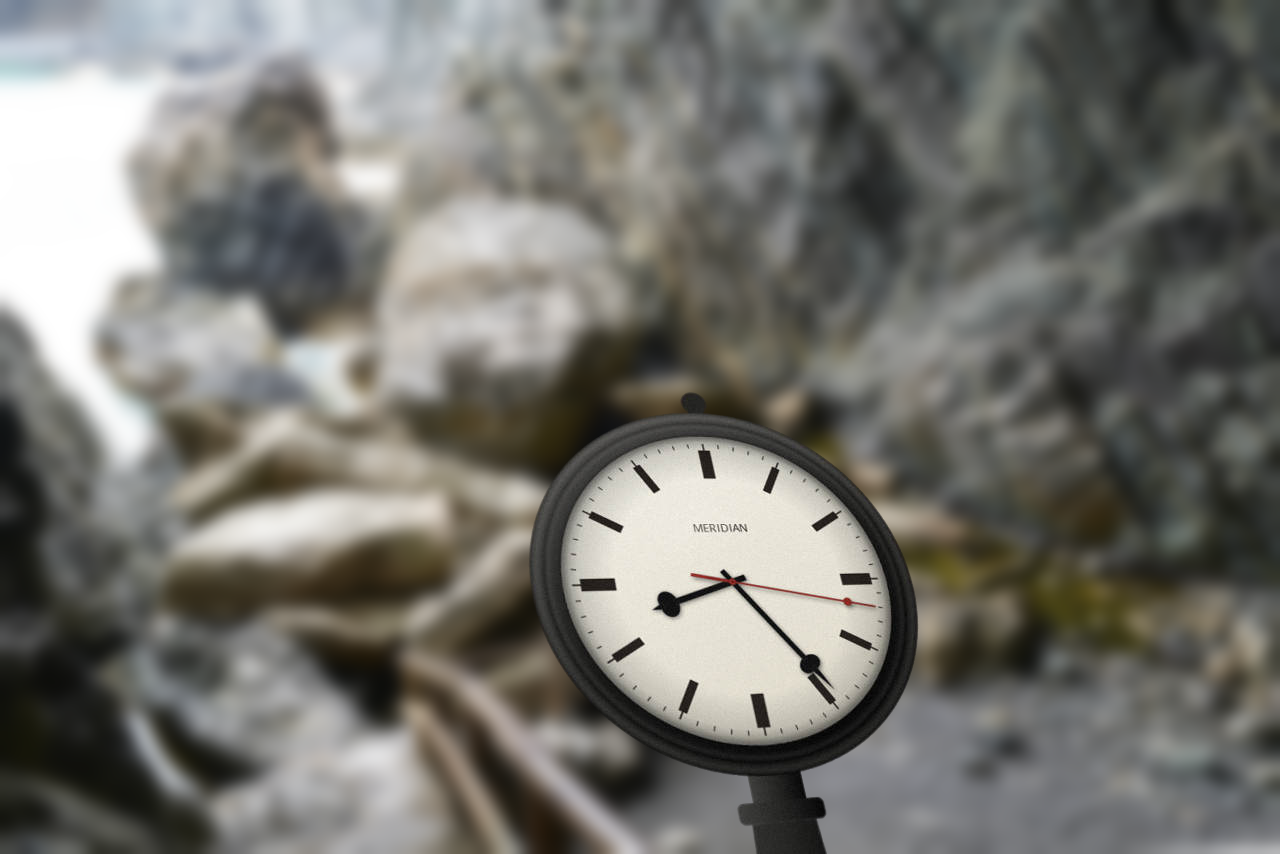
**8:24:17**
